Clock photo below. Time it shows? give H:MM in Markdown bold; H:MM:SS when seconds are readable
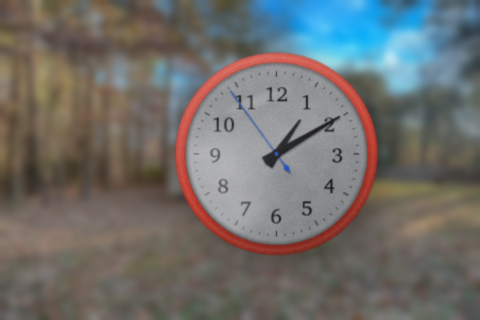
**1:09:54**
